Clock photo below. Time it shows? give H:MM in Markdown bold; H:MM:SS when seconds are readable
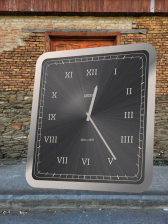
**12:24**
